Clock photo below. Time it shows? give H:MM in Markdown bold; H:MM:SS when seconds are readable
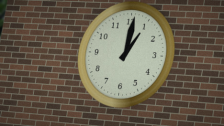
**1:01**
